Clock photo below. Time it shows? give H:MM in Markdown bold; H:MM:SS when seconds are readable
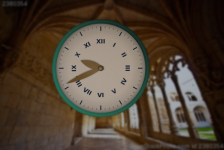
**9:41**
